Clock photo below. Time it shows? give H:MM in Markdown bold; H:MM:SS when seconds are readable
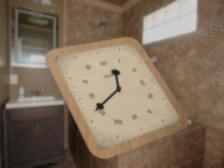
**12:41**
